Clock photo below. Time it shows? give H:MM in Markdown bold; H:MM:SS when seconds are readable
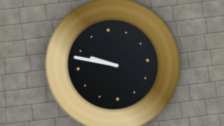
**9:48**
